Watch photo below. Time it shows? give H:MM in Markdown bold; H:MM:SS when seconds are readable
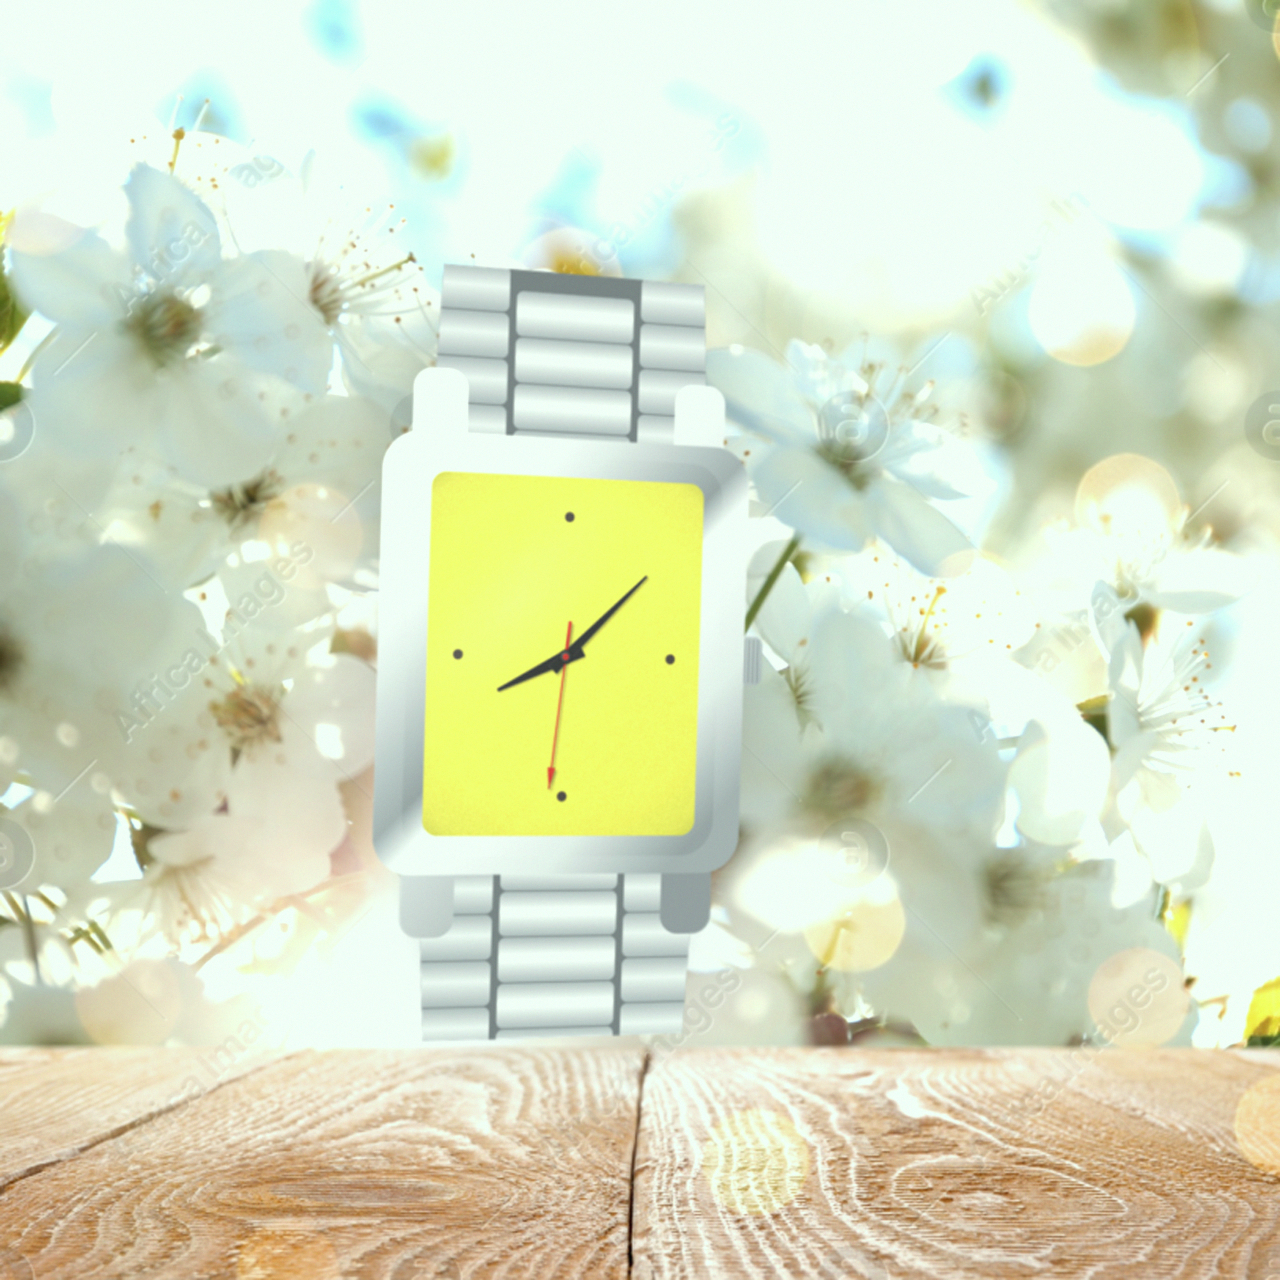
**8:07:31**
